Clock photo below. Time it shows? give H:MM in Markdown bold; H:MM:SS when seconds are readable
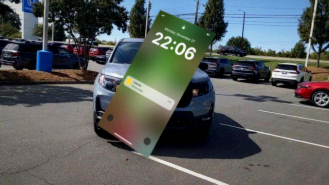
**22:06**
